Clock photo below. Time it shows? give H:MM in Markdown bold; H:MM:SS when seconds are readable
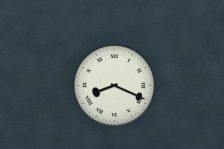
**8:19**
